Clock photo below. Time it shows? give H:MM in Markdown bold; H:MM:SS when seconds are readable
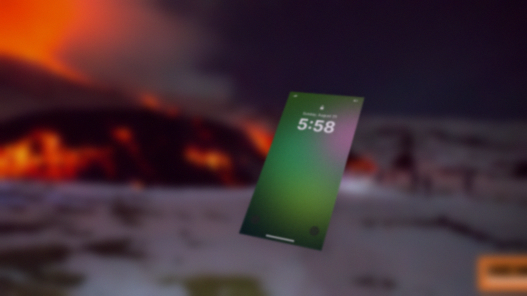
**5:58**
